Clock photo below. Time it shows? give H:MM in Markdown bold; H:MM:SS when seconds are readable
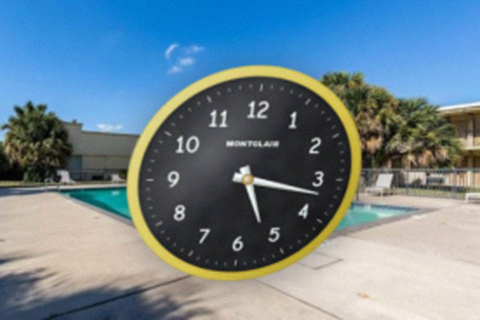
**5:17**
